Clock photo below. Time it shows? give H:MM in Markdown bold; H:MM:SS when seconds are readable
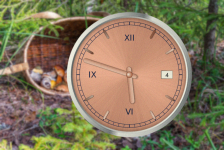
**5:48**
